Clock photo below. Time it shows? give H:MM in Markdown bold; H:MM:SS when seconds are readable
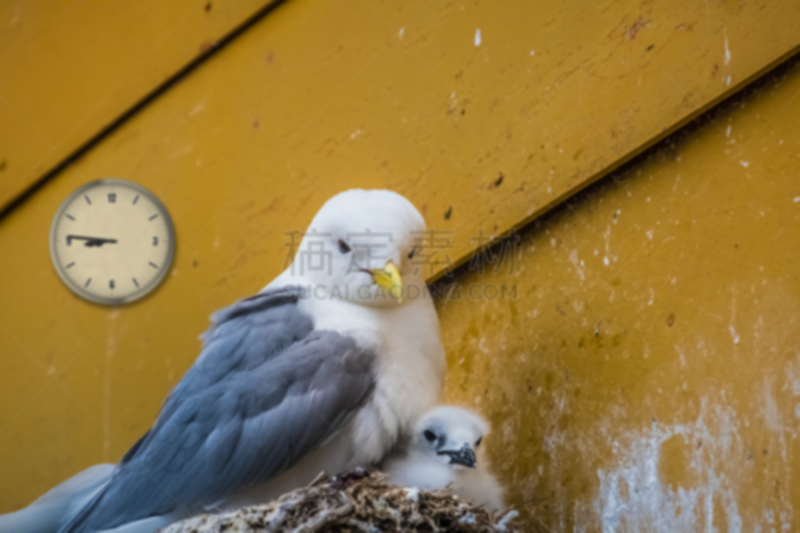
**8:46**
